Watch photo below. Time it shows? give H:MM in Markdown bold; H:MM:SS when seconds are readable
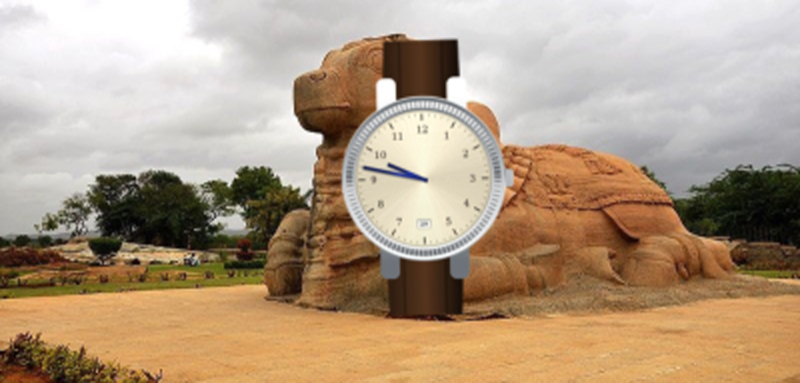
**9:47**
